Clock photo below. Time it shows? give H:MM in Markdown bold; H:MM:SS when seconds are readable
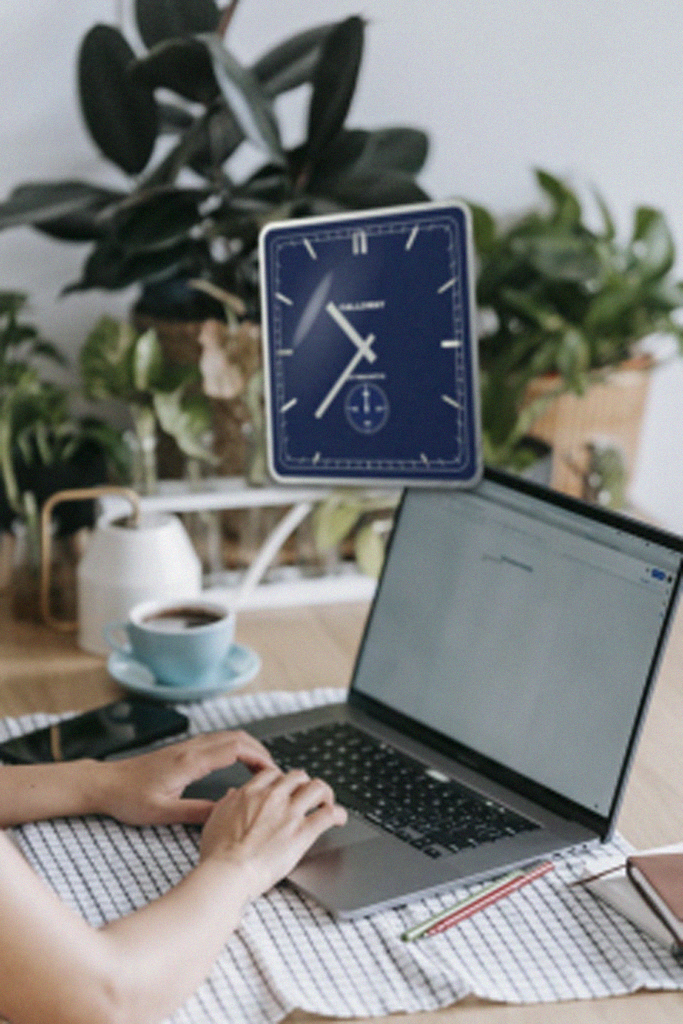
**10:37**
